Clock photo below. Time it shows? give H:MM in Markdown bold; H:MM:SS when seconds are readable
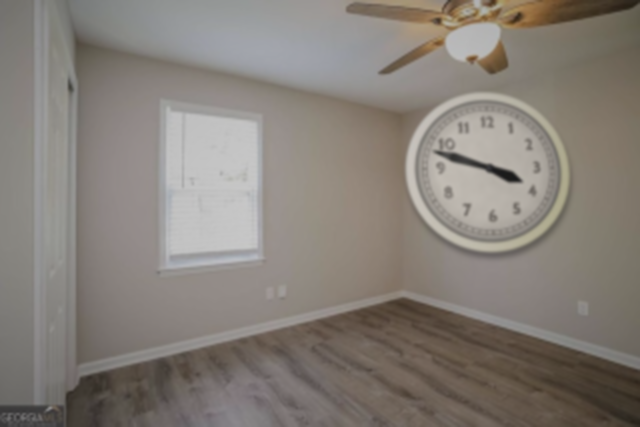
**3:48**
